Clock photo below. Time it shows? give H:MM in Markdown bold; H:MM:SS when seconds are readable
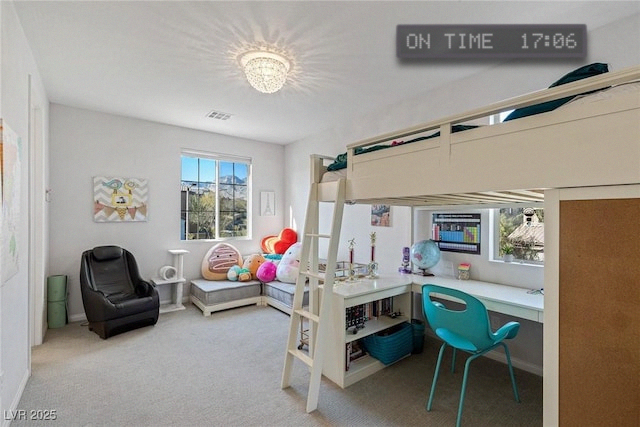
**17:06**
